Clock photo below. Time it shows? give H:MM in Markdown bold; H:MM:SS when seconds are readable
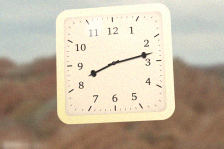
**8:13**
